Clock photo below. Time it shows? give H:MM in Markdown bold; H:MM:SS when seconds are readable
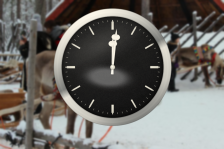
**12:01**
